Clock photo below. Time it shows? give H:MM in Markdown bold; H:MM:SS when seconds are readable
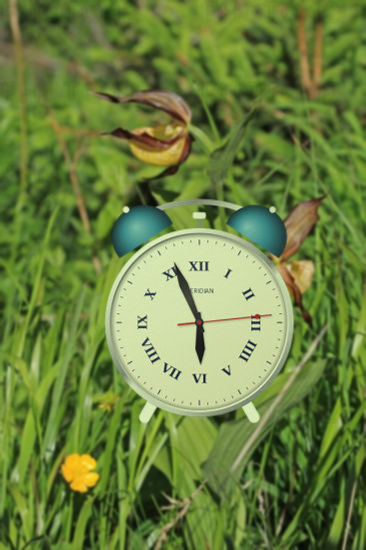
**5:56:14**
